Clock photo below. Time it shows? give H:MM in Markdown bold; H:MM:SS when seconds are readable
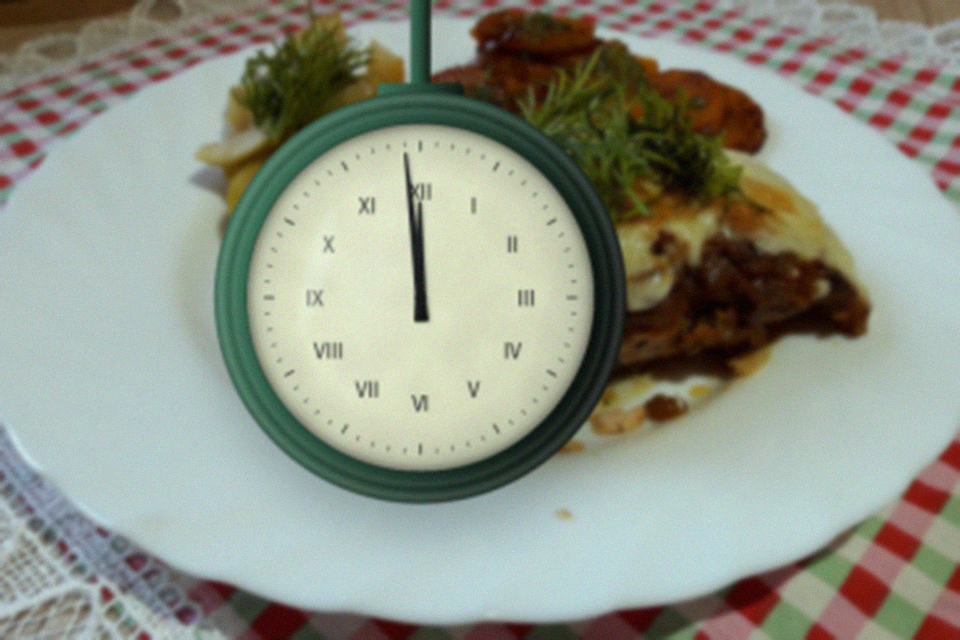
**11:59**
